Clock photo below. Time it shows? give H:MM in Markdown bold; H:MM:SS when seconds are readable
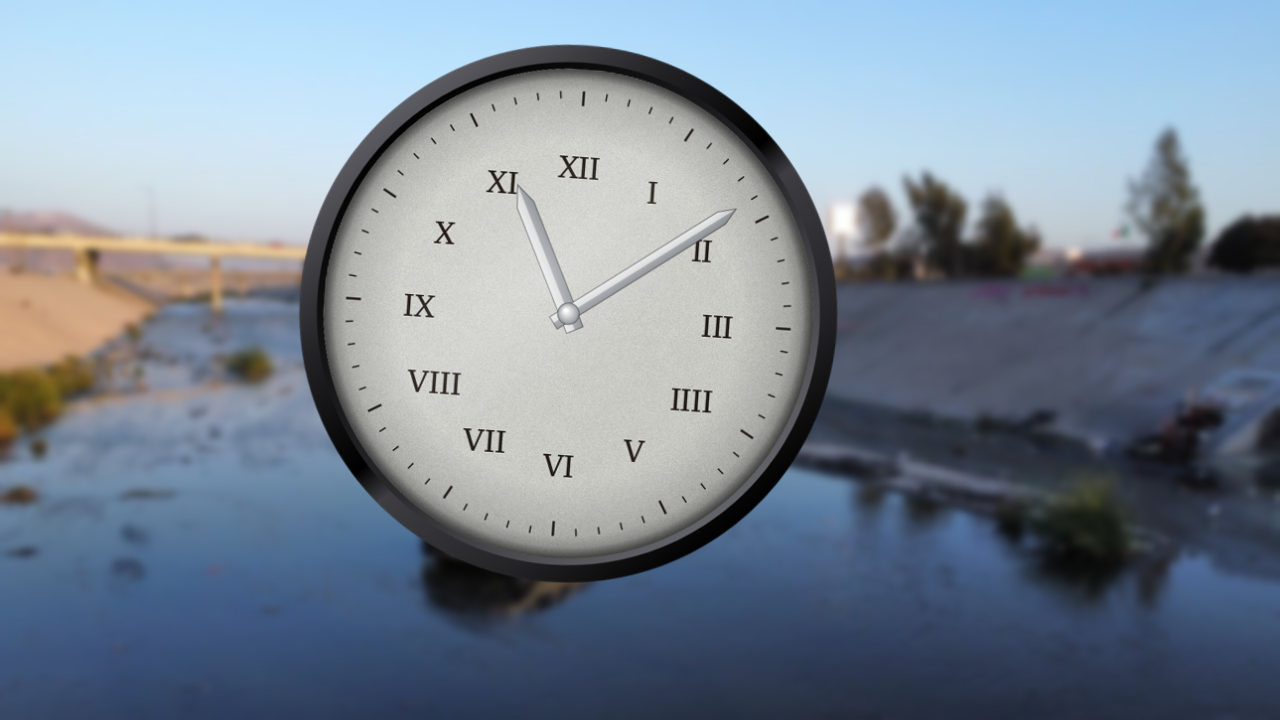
**11:09**
